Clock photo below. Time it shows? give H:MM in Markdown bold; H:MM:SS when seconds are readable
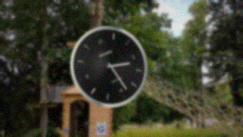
**3:28**
